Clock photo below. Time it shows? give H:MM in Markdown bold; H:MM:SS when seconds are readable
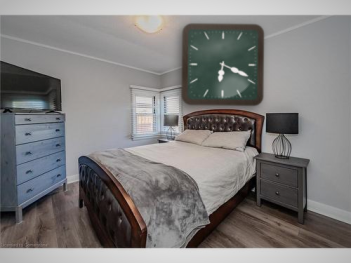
**6:19**
